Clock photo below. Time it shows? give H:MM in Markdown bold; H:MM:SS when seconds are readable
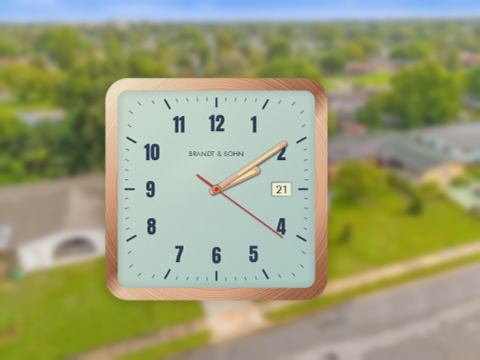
**2:09:21**
